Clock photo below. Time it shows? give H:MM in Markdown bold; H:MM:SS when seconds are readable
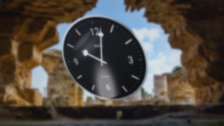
**10:02**
